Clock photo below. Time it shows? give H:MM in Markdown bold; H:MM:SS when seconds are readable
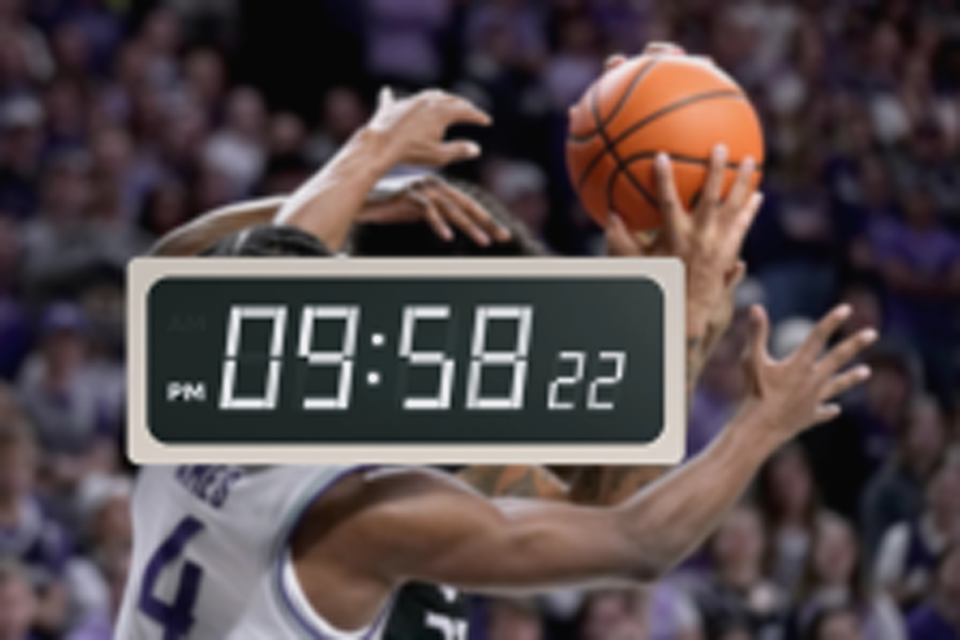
**9:58:22**
